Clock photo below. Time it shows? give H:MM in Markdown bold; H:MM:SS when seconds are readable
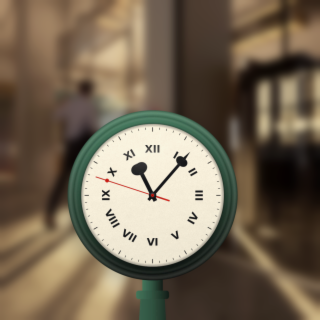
**11:06:48**
